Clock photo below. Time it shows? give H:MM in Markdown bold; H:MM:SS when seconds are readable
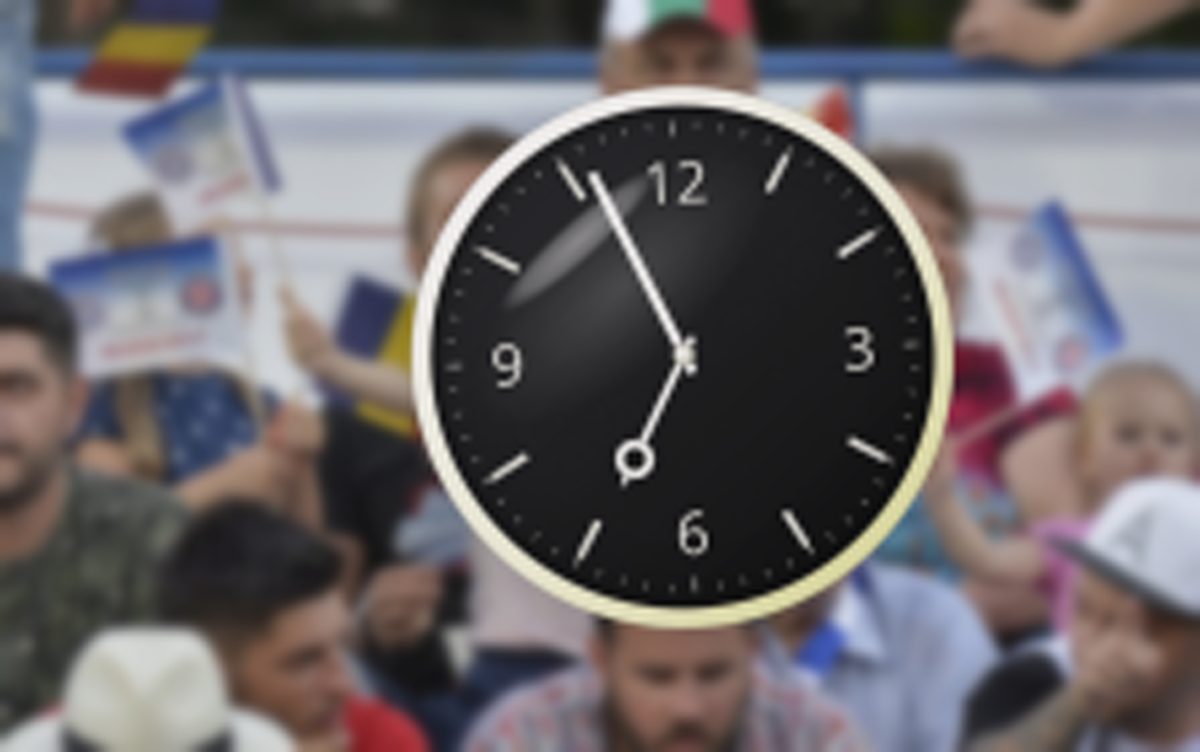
**6:56**
